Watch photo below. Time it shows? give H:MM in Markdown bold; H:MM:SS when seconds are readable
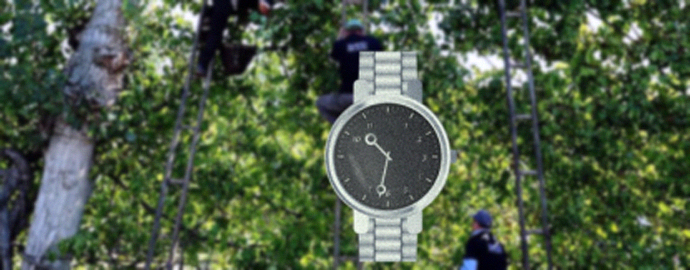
**10:32**
